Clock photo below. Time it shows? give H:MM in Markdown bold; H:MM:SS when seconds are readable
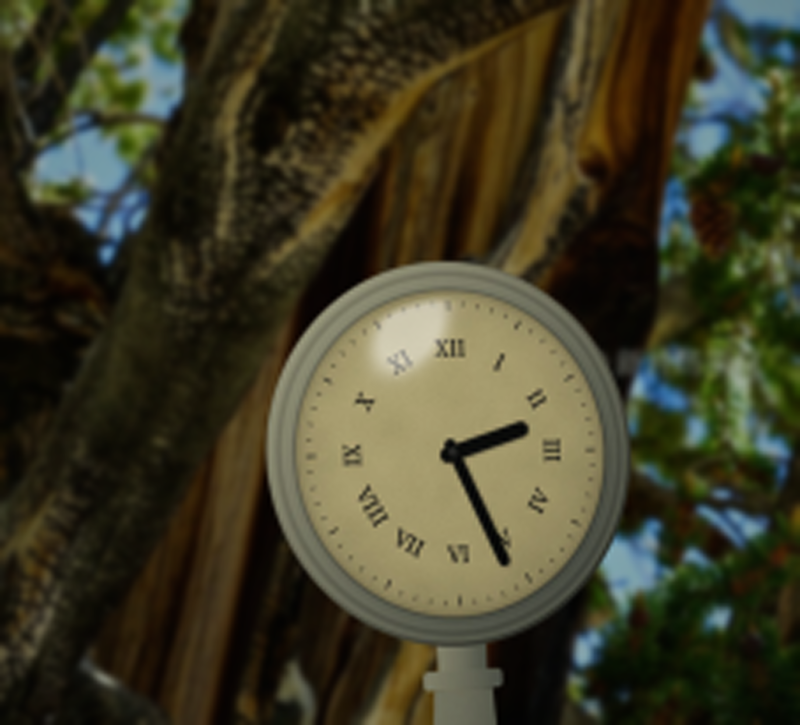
**2:26**
